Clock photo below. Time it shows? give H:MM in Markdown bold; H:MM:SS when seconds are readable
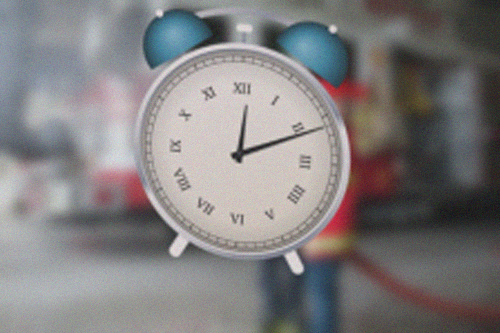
**12:11**
